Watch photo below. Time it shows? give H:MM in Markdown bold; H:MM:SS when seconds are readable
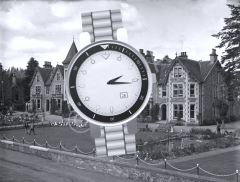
**2:16**
